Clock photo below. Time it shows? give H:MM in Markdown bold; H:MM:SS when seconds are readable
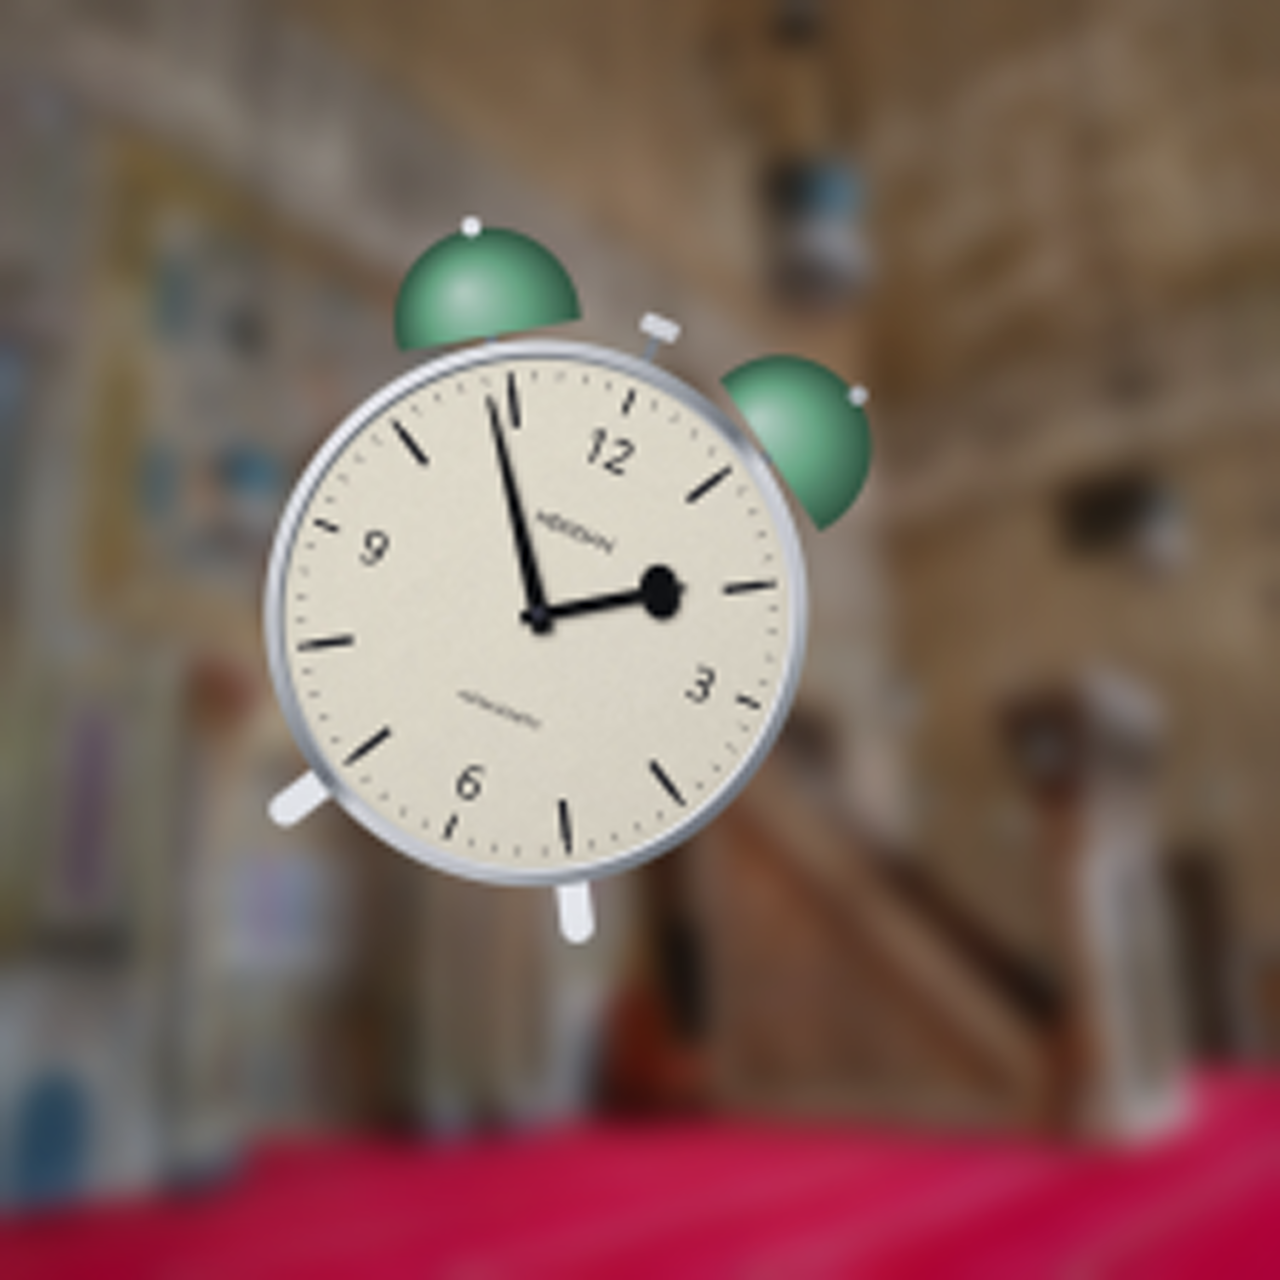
**1:54**
